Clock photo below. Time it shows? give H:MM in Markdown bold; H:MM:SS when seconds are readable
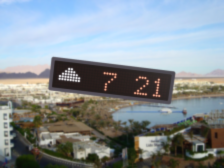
**7:21**
